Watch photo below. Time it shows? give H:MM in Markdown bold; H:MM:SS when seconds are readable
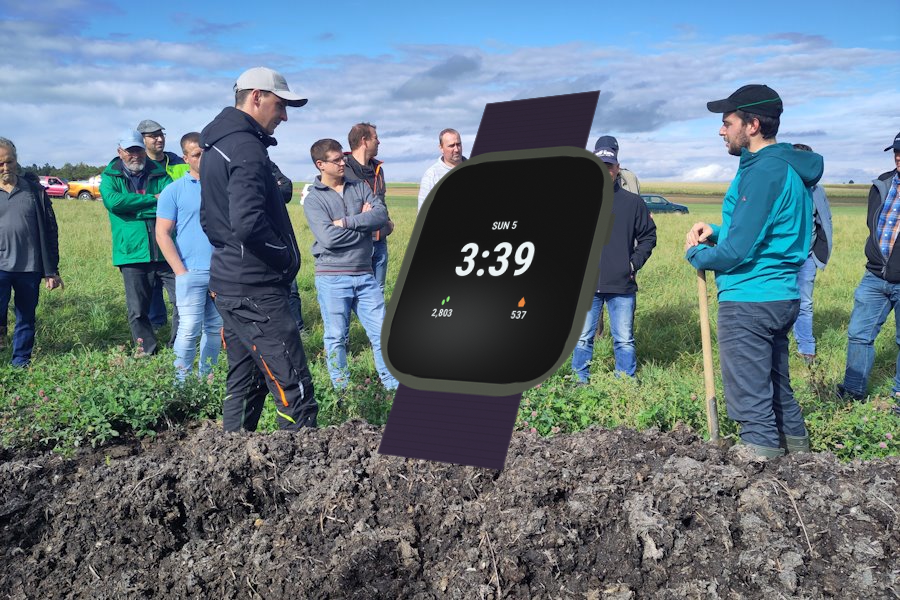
**3:39**
